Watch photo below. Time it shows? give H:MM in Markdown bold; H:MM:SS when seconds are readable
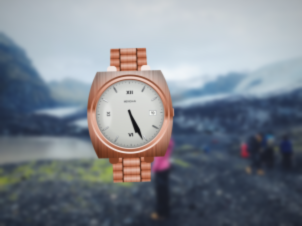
**5:26**
